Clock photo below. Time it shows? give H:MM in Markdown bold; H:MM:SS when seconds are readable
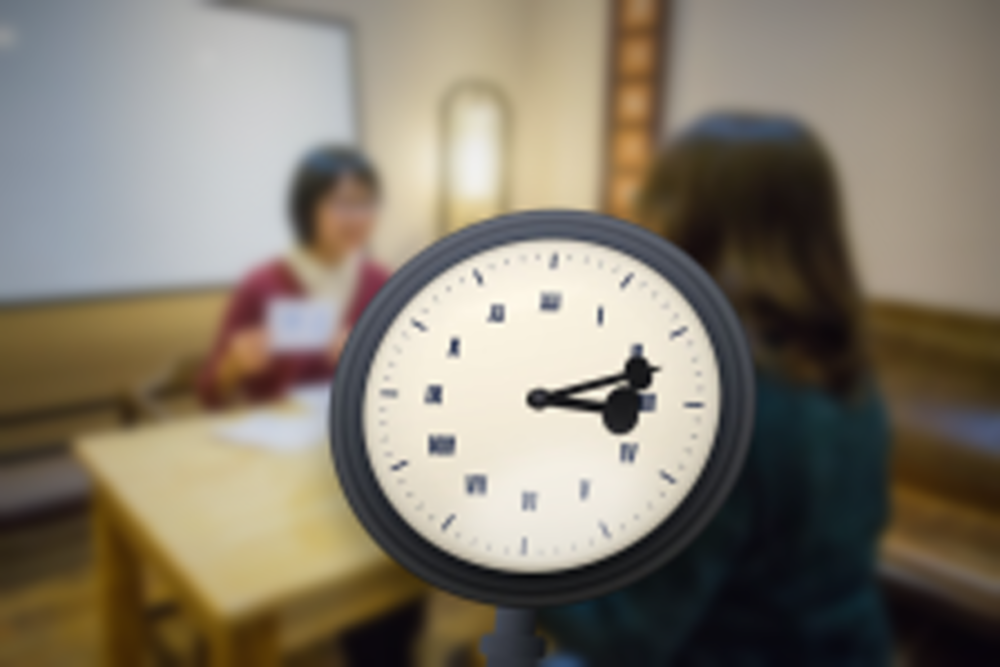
**3:12**
